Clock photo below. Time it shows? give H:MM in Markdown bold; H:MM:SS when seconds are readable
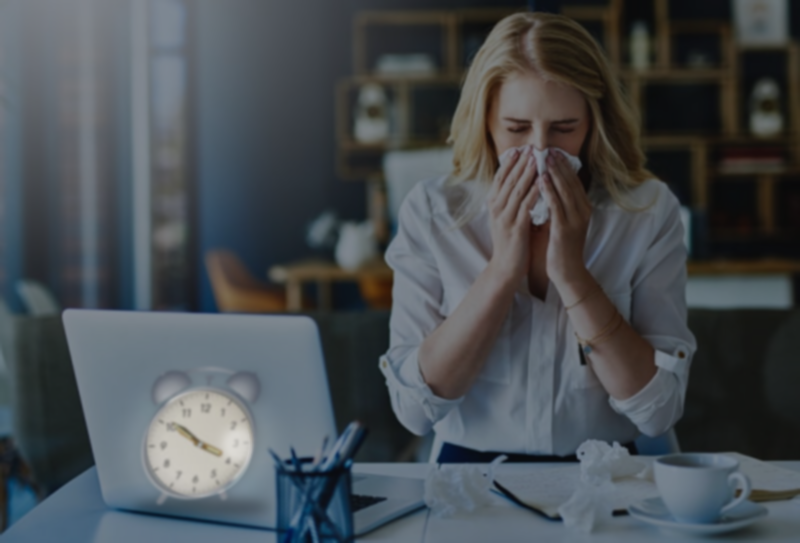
**3:51**
